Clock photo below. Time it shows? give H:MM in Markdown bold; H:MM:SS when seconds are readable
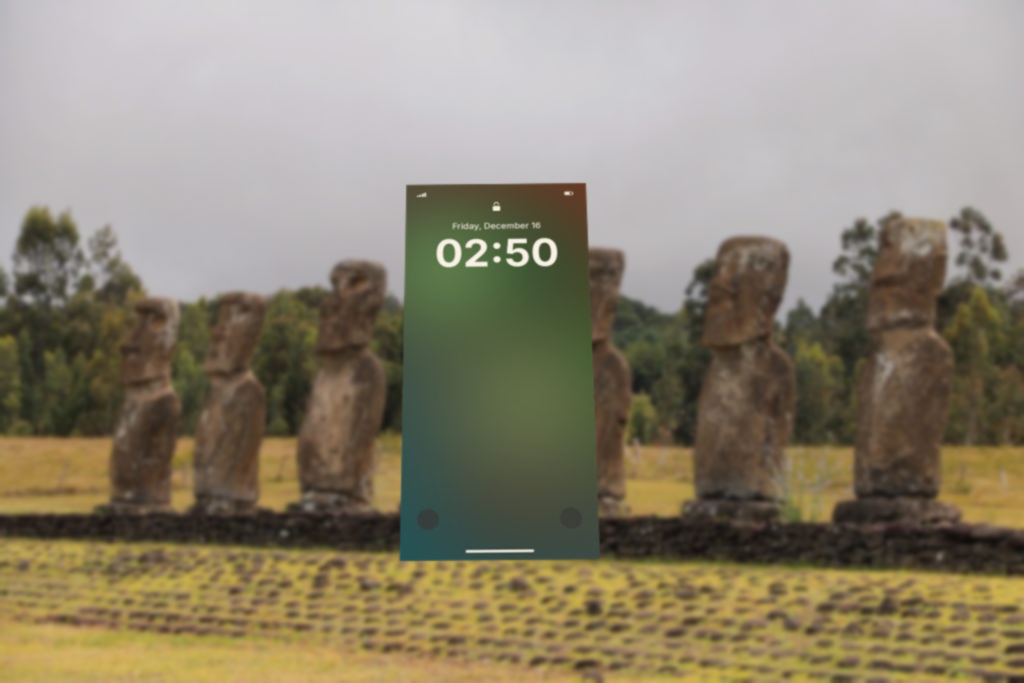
**2:50**
